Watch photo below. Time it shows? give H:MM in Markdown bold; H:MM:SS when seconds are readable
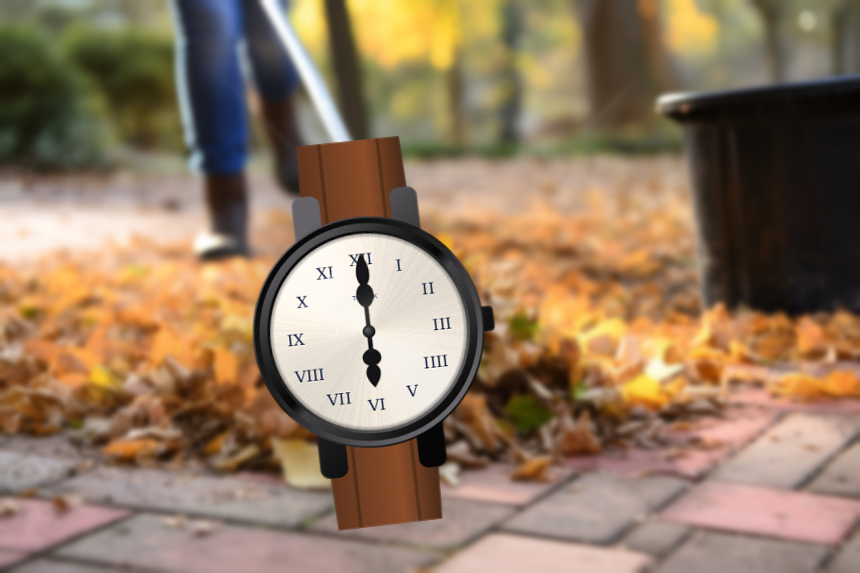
**6:00**
